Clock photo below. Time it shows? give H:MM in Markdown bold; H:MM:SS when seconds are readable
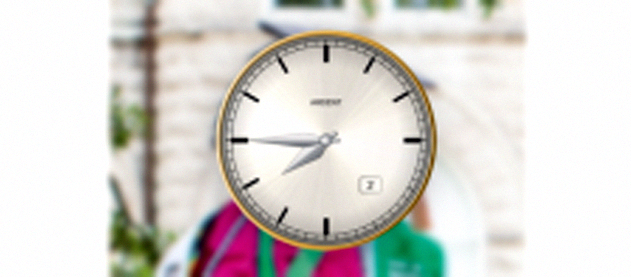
**7:45**
